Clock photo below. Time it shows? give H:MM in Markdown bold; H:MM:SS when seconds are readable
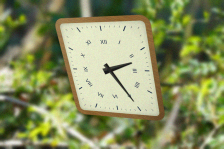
**2:25**
